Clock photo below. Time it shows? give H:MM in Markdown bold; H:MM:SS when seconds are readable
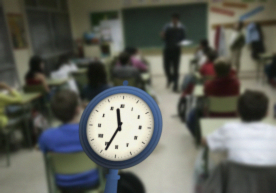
**11:34**
